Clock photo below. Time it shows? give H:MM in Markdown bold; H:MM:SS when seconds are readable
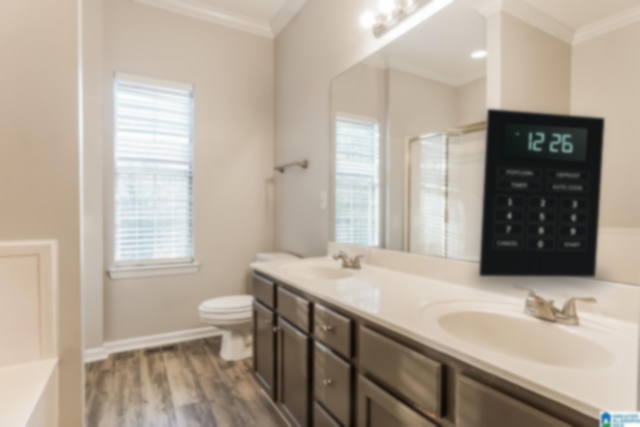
**12:26**
